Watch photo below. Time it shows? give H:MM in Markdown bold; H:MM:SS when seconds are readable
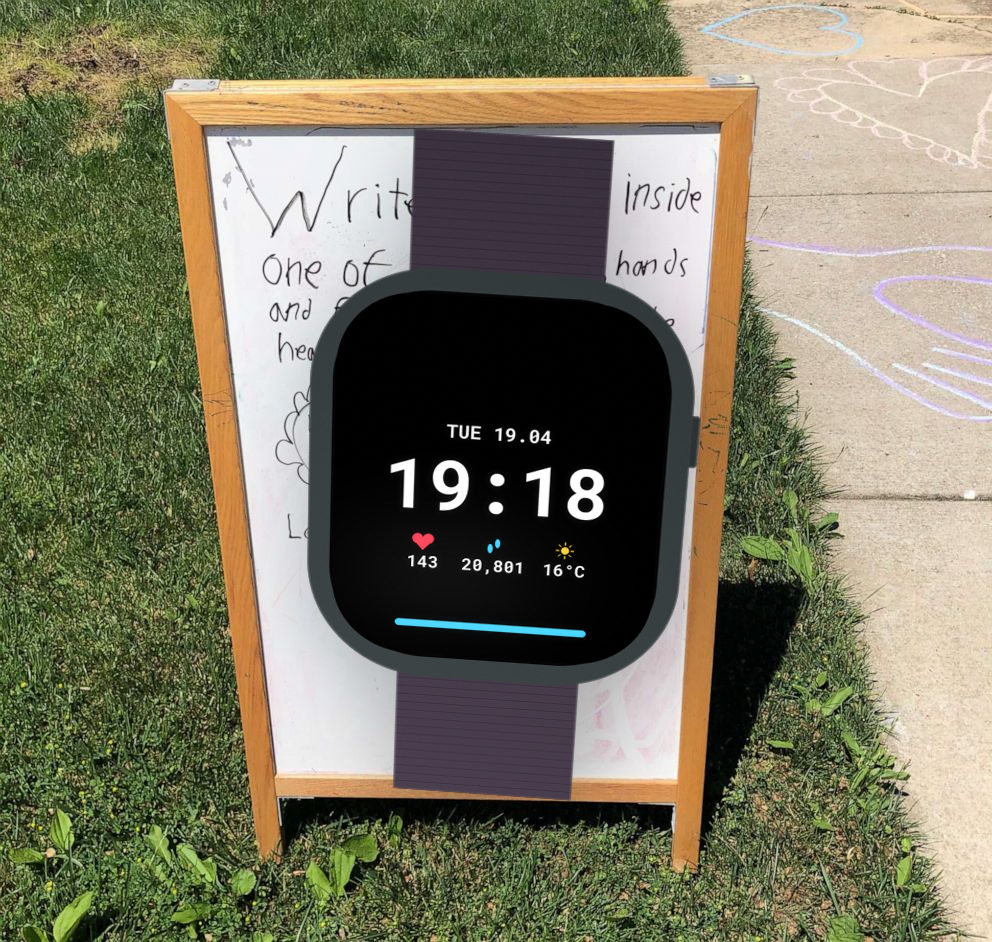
**19:18**
